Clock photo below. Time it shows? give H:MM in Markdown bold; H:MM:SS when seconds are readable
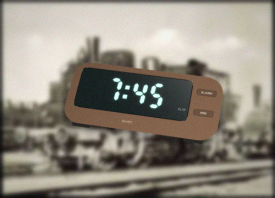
**7:45**
